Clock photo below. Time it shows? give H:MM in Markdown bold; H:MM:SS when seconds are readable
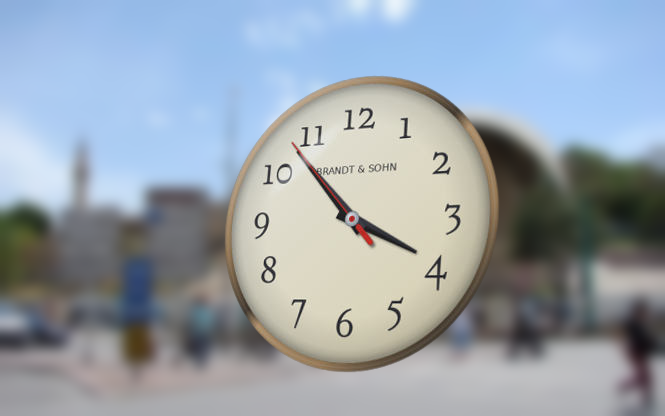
**3:52:53**
